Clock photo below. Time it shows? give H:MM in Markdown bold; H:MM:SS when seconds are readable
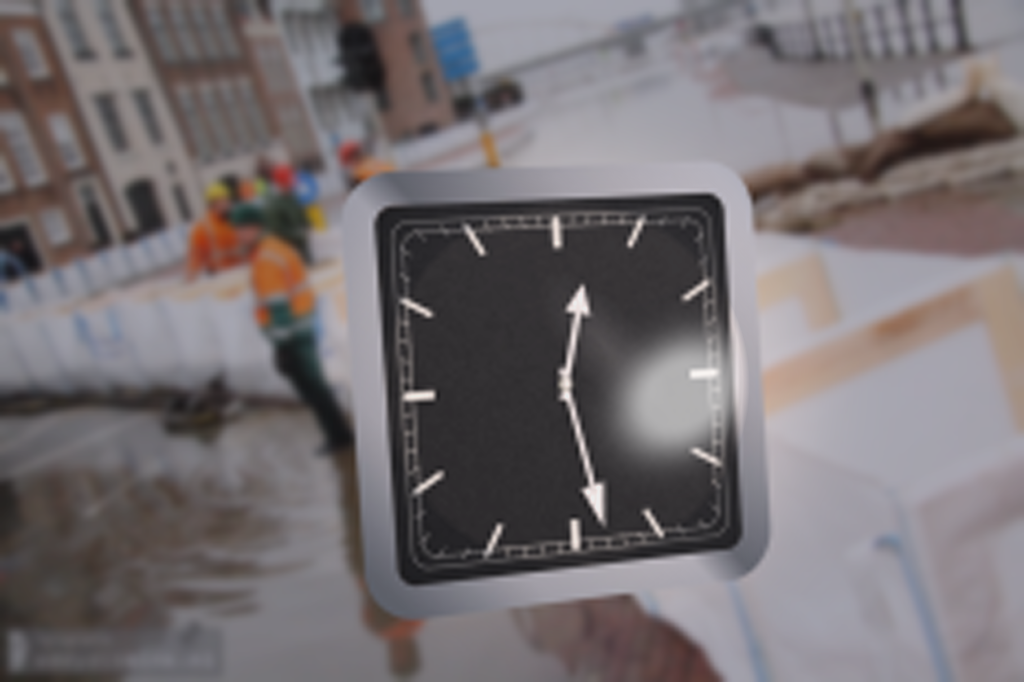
**12:28**
